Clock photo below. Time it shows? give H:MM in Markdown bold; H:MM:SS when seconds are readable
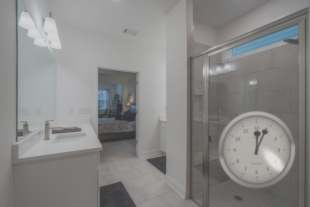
**12:04**
